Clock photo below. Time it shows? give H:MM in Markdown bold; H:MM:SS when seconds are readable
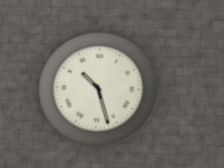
**10:27**
